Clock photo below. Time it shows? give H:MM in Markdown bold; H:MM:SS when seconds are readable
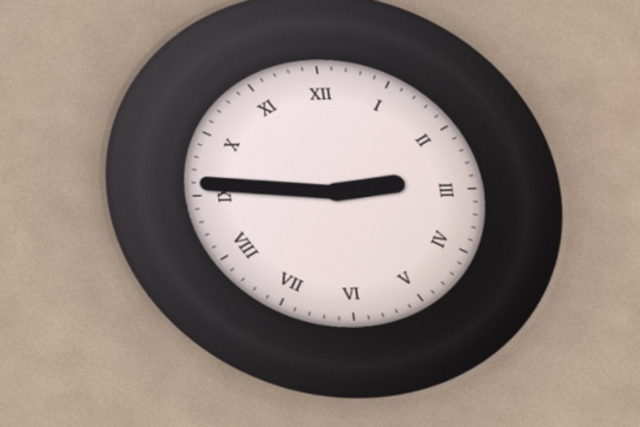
**2:46**
